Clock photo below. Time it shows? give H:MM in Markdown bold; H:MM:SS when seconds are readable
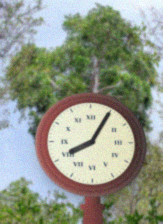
**8:05**
